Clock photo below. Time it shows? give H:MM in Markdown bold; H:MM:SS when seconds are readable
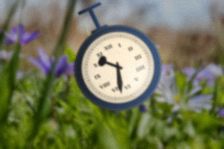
**10:33**
